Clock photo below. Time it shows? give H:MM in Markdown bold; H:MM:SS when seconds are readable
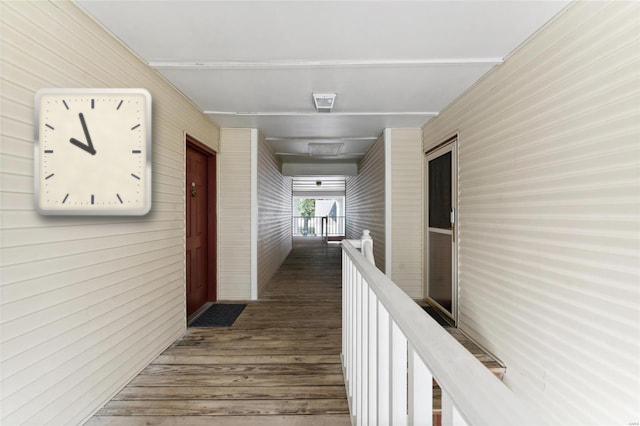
**9:57**
